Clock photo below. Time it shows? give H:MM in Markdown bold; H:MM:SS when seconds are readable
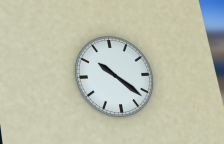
**10:22**
